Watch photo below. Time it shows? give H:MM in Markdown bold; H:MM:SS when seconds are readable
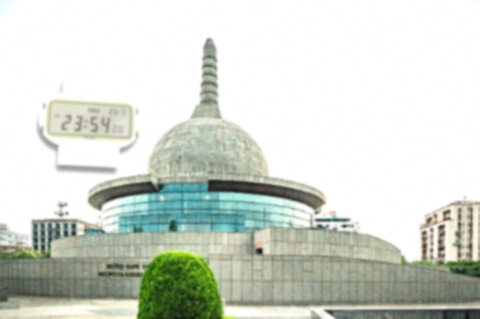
**23:54**
